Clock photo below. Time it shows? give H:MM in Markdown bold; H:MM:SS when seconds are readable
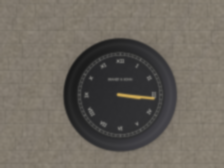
**3:16**
